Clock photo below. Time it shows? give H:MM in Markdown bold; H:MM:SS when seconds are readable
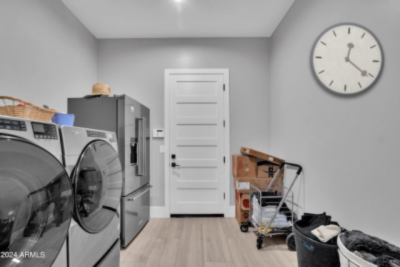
**12:21**
